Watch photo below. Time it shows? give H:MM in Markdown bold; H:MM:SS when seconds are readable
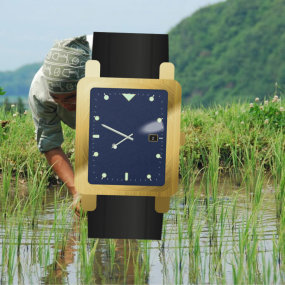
**7:49**
